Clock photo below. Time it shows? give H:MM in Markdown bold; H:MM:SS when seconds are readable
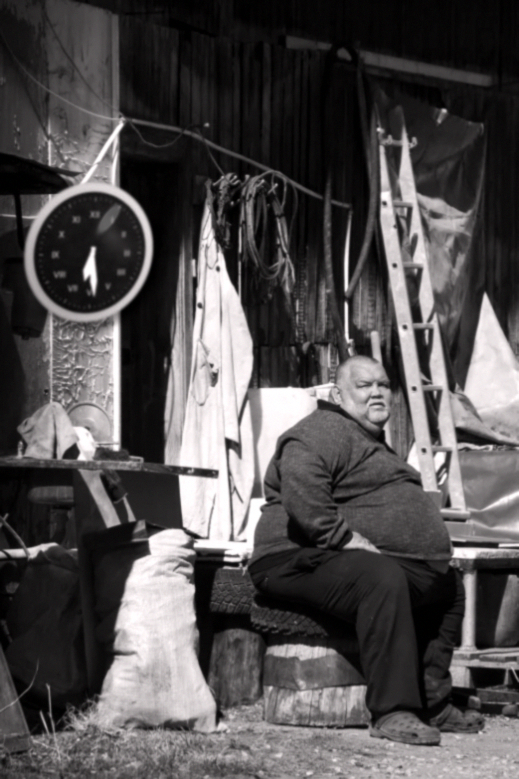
**6:29**
